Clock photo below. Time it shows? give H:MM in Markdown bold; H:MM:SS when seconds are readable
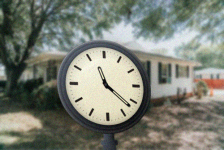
**11:22**
